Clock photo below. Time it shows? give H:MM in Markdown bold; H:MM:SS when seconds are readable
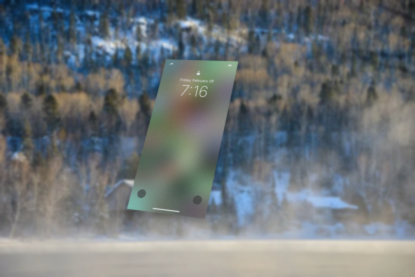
**7:16**
